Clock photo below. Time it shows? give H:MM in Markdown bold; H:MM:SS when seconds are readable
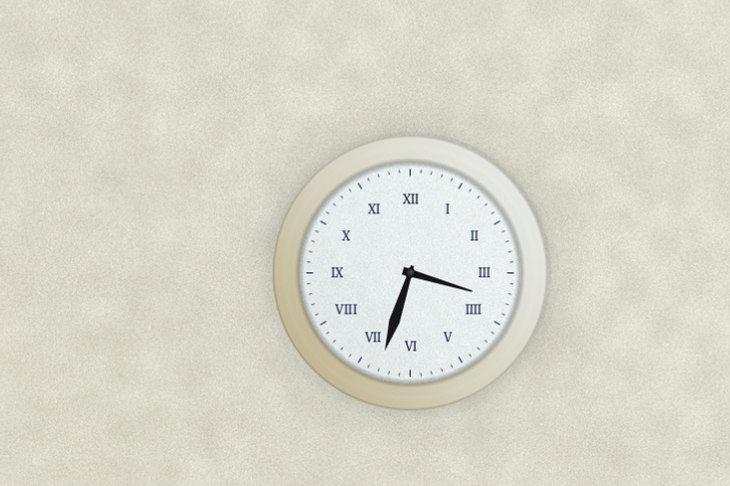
**3:33**
